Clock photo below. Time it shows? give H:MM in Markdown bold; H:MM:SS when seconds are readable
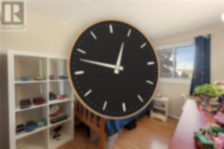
**12:48**
